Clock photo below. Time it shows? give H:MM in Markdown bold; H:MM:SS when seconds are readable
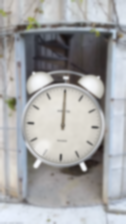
**12:00**
